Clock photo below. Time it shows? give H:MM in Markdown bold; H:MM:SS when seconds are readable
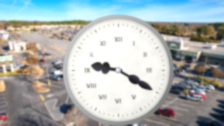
**9:20**
